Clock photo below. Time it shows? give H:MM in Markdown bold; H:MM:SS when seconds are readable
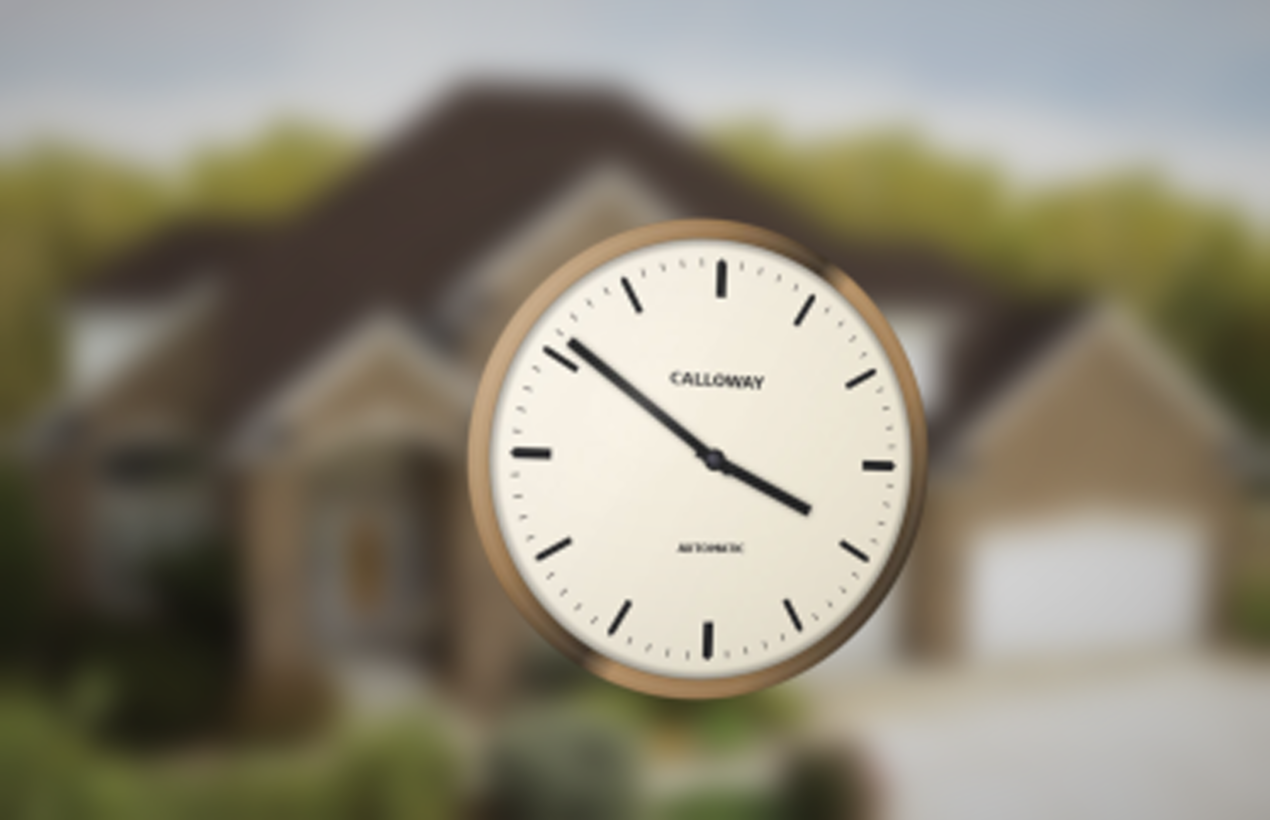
**3:51**
